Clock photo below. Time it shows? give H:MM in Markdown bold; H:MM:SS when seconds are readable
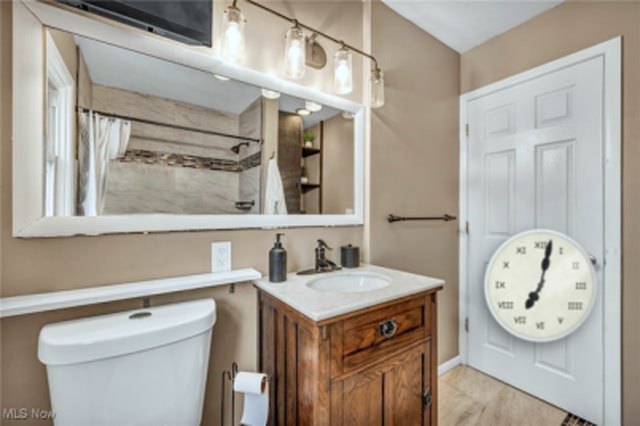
**7:02**
